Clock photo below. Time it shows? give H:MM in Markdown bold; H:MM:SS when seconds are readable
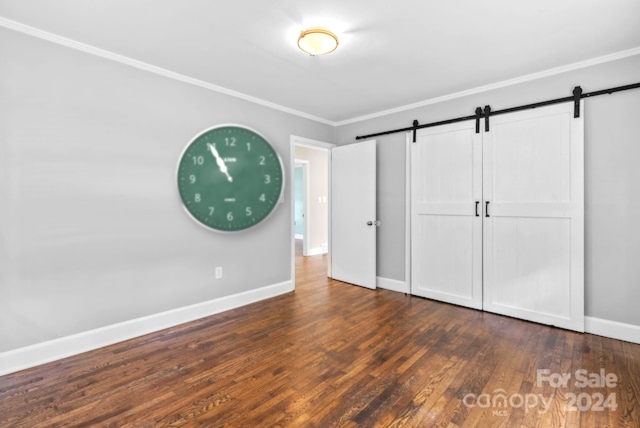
**10:55**
